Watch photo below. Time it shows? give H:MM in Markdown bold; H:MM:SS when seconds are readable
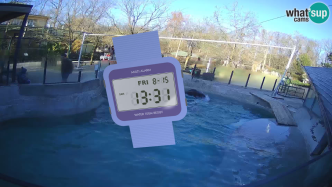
**13:31**
